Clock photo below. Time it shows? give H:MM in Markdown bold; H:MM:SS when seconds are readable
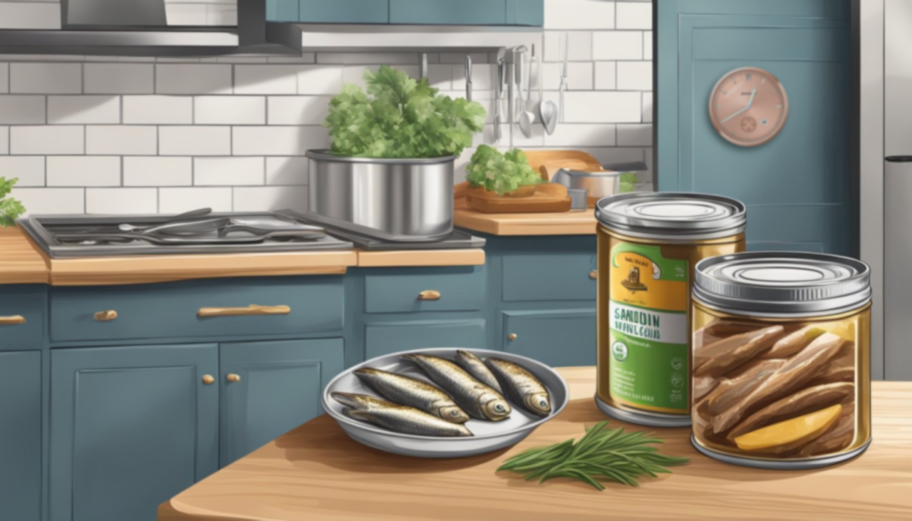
**12:40**
